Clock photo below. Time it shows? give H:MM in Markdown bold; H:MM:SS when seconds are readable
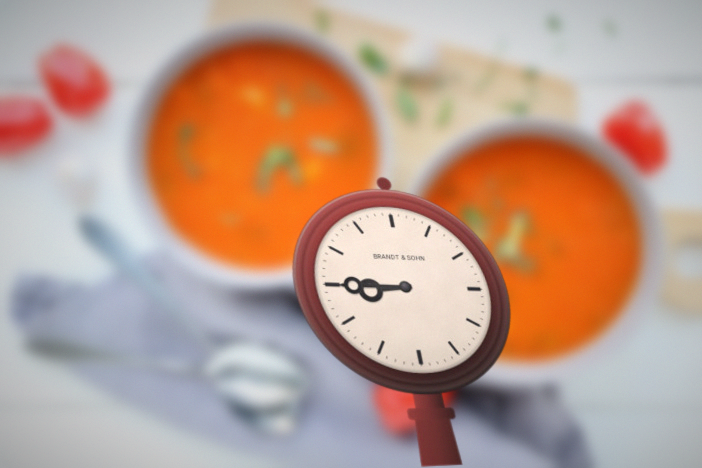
**8:45**
